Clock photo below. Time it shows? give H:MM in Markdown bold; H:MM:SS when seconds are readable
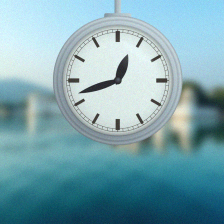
**12:42**
